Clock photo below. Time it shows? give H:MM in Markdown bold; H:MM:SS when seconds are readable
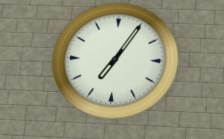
**7:05**
